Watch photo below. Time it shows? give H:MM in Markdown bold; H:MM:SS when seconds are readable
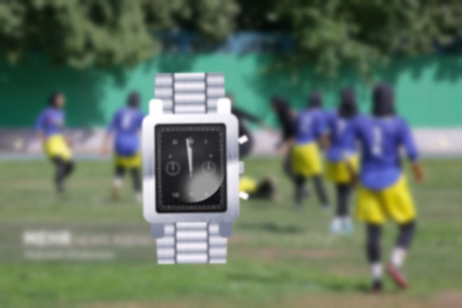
**11:59**
